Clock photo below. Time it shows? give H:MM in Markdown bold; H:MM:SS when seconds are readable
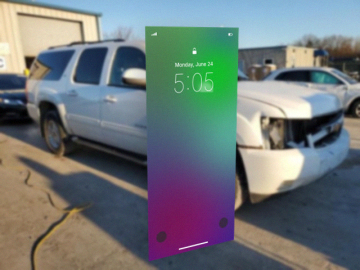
**5:05**
